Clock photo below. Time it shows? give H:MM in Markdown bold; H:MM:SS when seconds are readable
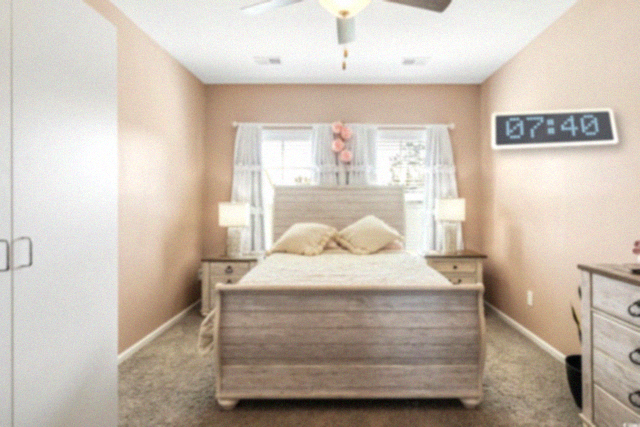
**7:40**
